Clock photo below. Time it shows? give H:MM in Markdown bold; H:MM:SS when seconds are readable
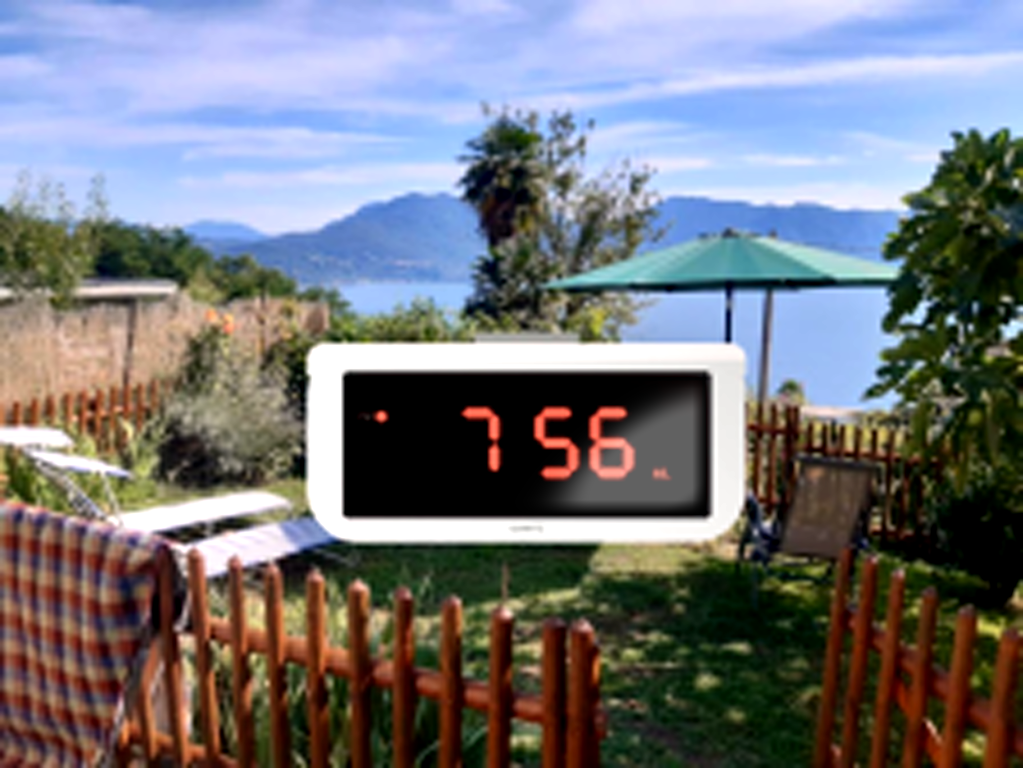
**7:56**
